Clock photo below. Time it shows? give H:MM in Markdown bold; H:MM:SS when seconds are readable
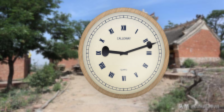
**9:12**
